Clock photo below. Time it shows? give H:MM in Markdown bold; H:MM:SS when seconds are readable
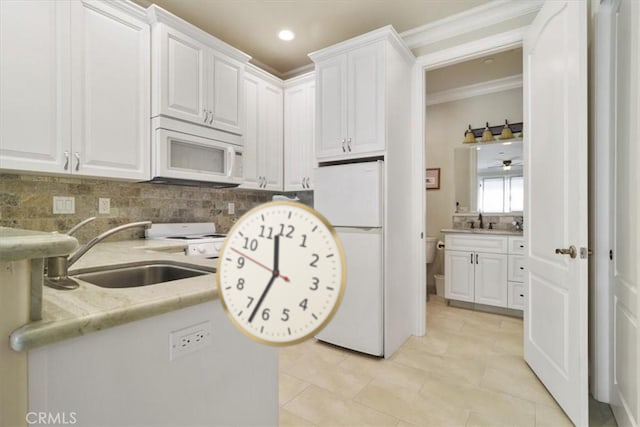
**11:32:47**
